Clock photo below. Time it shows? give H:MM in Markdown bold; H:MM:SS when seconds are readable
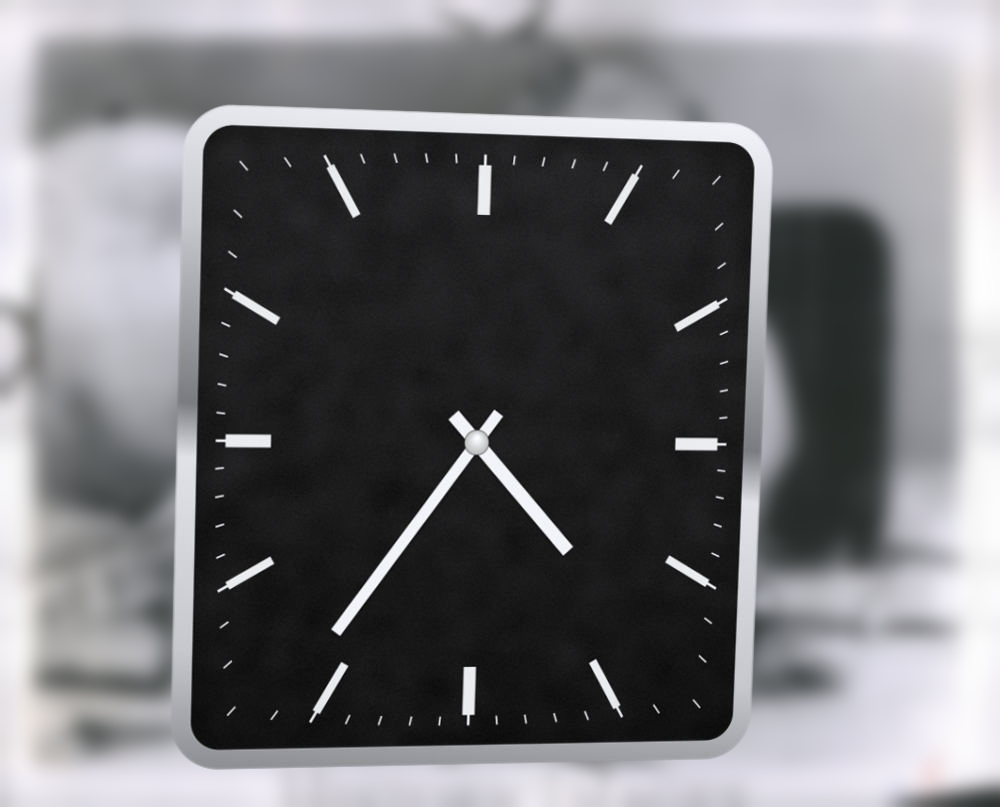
**4:36**
